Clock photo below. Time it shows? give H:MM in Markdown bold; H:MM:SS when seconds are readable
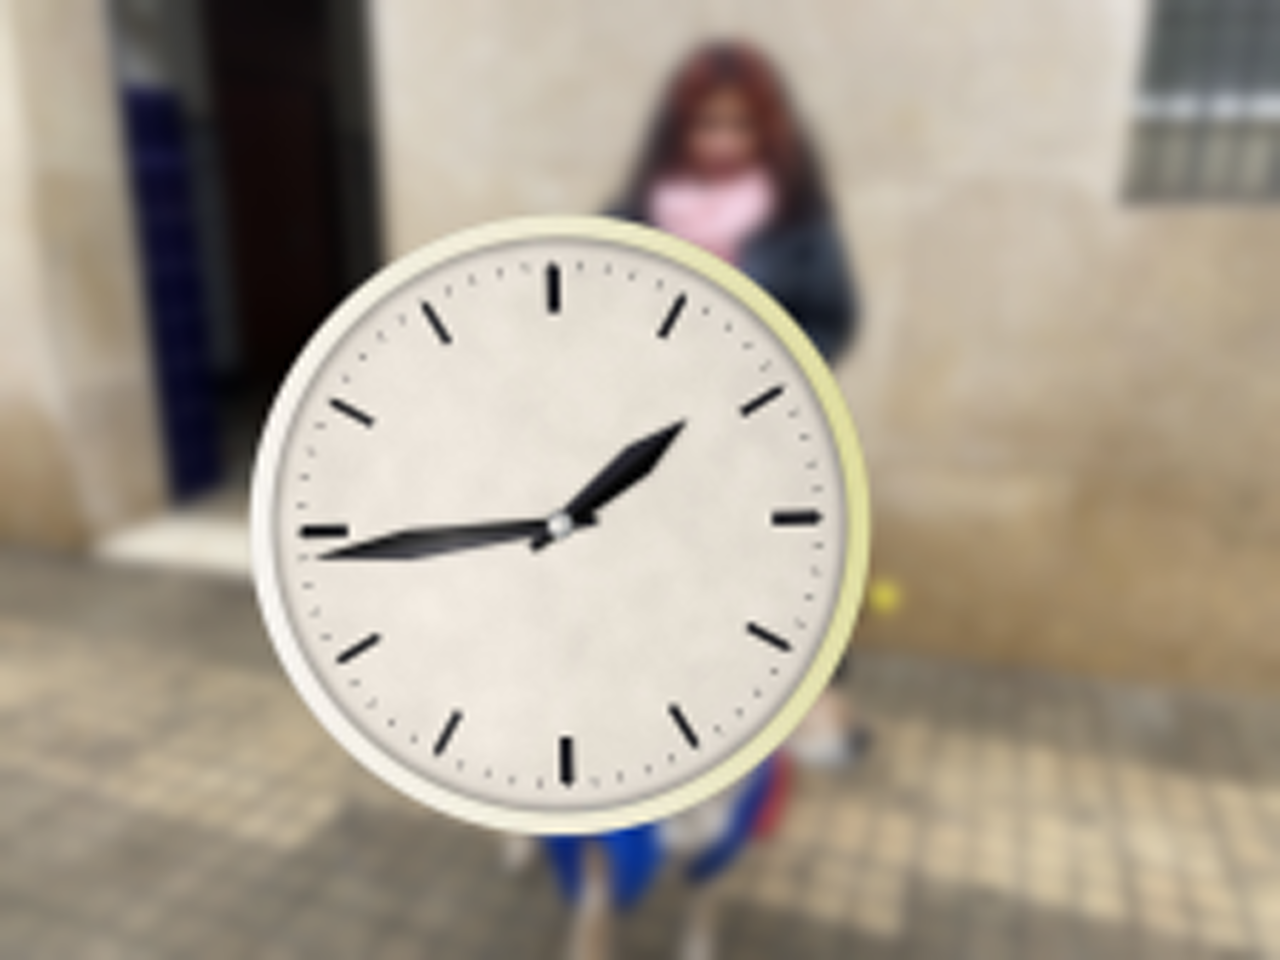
**1:44**
